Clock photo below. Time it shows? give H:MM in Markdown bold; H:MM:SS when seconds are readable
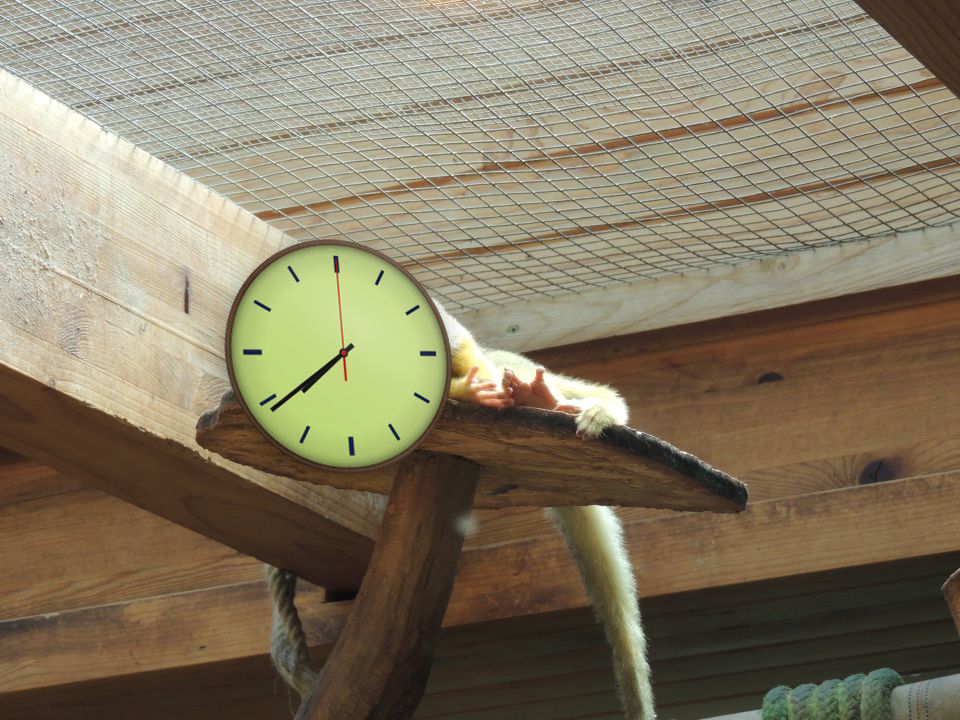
**7:39:00**
